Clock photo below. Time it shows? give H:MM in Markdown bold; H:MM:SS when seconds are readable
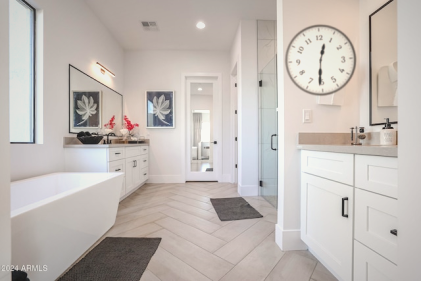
**12:31**
